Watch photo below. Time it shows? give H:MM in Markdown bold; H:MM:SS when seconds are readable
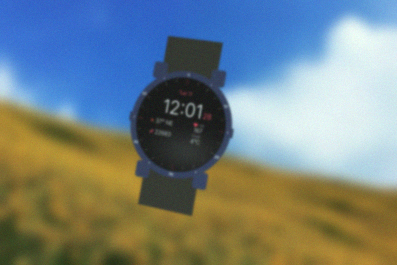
**12:01**
